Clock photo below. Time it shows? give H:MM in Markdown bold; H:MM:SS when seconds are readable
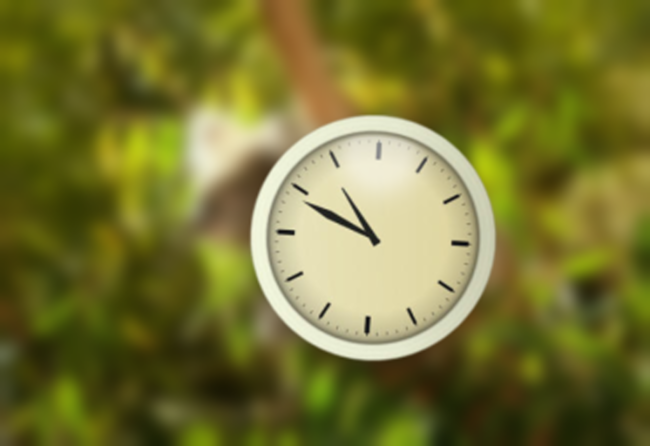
**10:49**
